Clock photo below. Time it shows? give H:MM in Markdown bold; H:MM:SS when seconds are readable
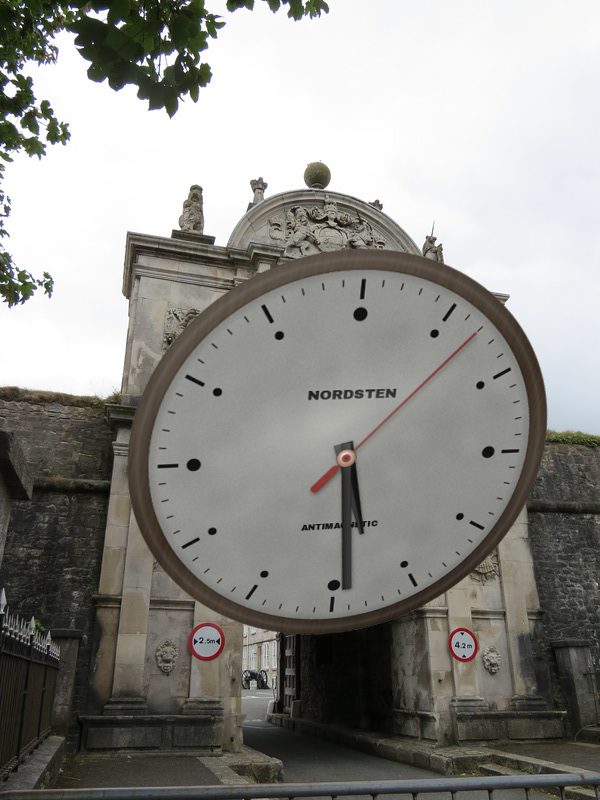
**5:29:07**
